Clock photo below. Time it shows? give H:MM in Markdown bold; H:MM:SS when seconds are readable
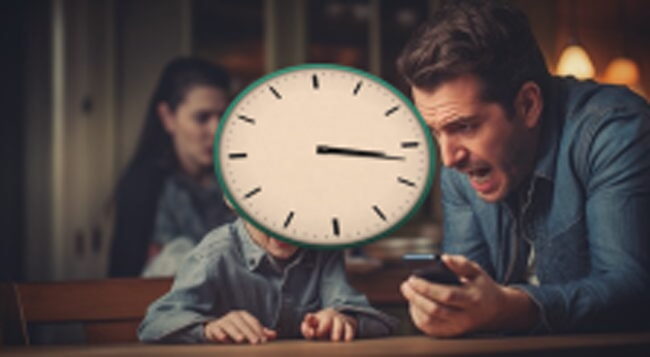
**3:17**
